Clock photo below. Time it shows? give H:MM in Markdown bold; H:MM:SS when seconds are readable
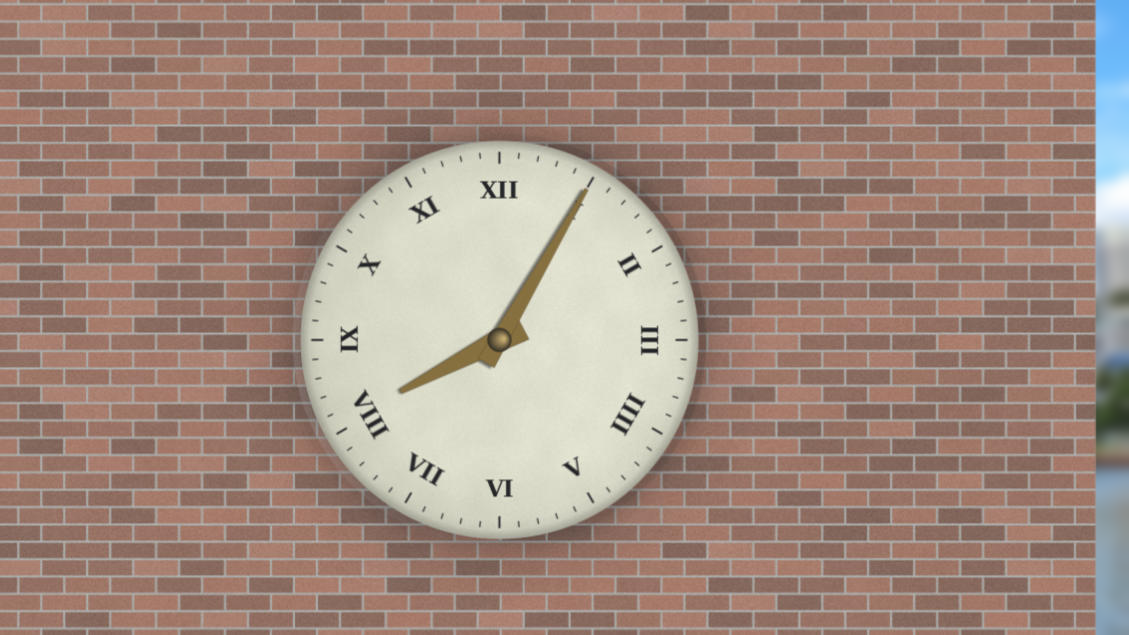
**8:05**
